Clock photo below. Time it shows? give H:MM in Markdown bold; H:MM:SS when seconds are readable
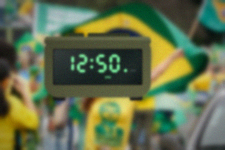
**12:50**
